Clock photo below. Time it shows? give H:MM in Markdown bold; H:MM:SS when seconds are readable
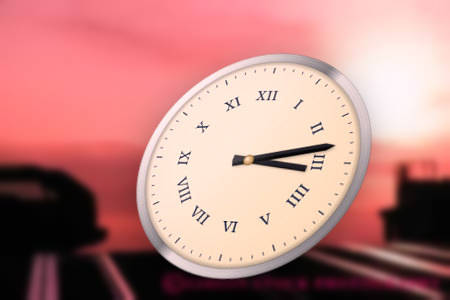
**3:13**
